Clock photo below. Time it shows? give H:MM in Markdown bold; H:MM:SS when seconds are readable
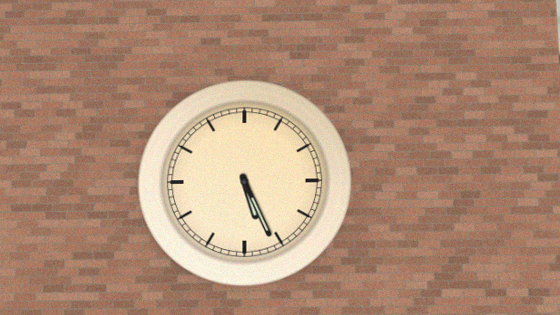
**5:26**
